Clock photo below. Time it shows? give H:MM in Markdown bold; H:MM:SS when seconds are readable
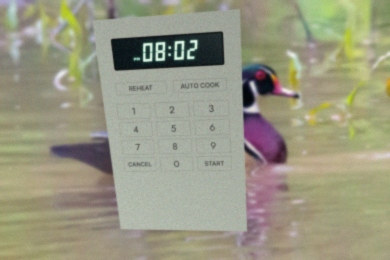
**8:02**
